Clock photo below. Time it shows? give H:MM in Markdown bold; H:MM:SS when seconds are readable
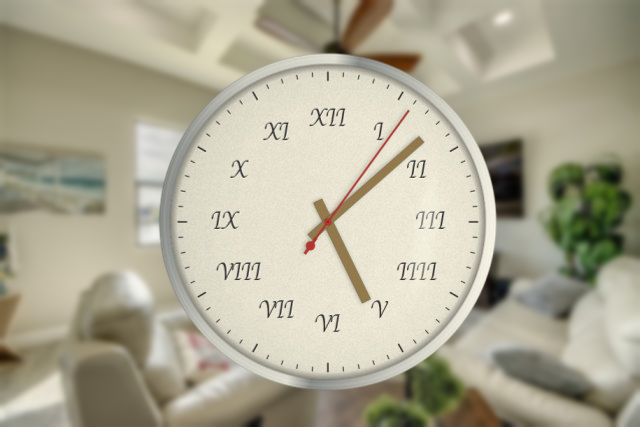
**5:08:06**
